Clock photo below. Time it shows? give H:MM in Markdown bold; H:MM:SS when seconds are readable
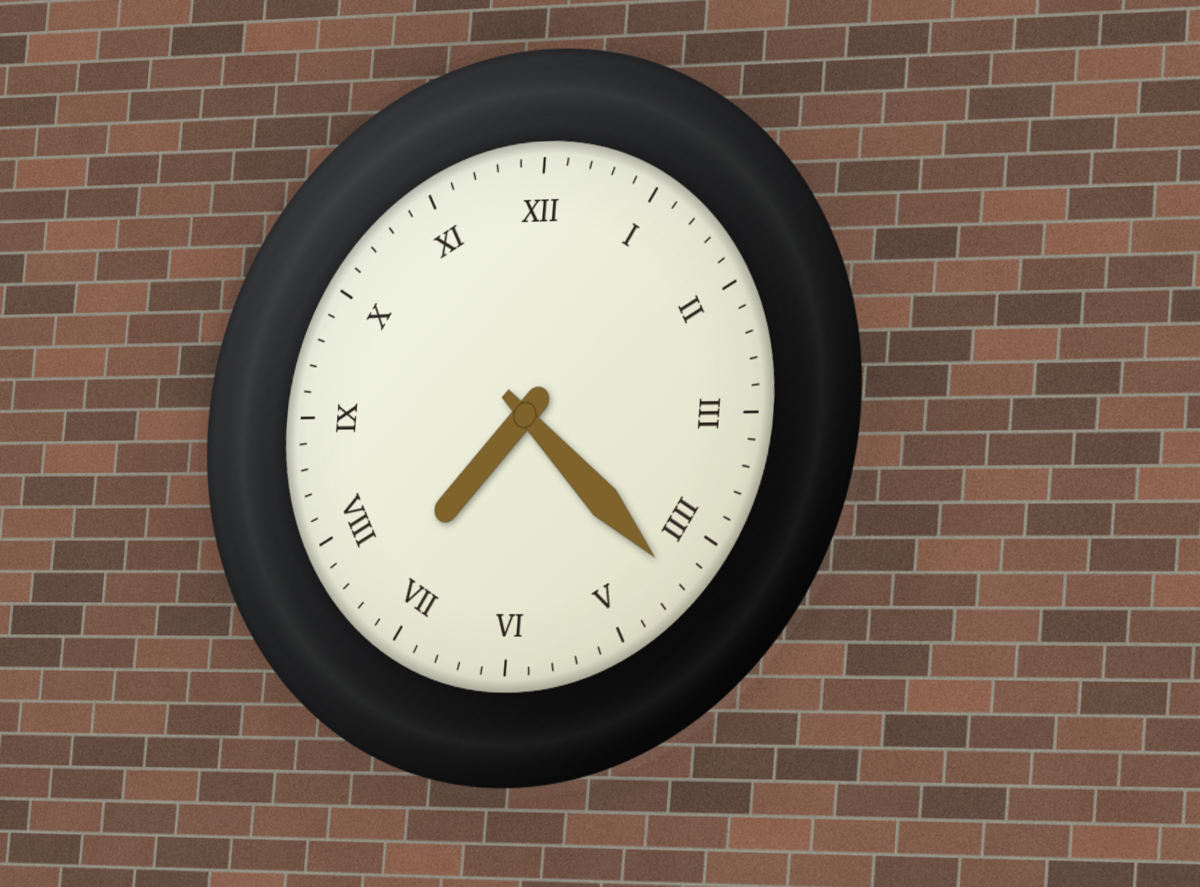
**7:22**
